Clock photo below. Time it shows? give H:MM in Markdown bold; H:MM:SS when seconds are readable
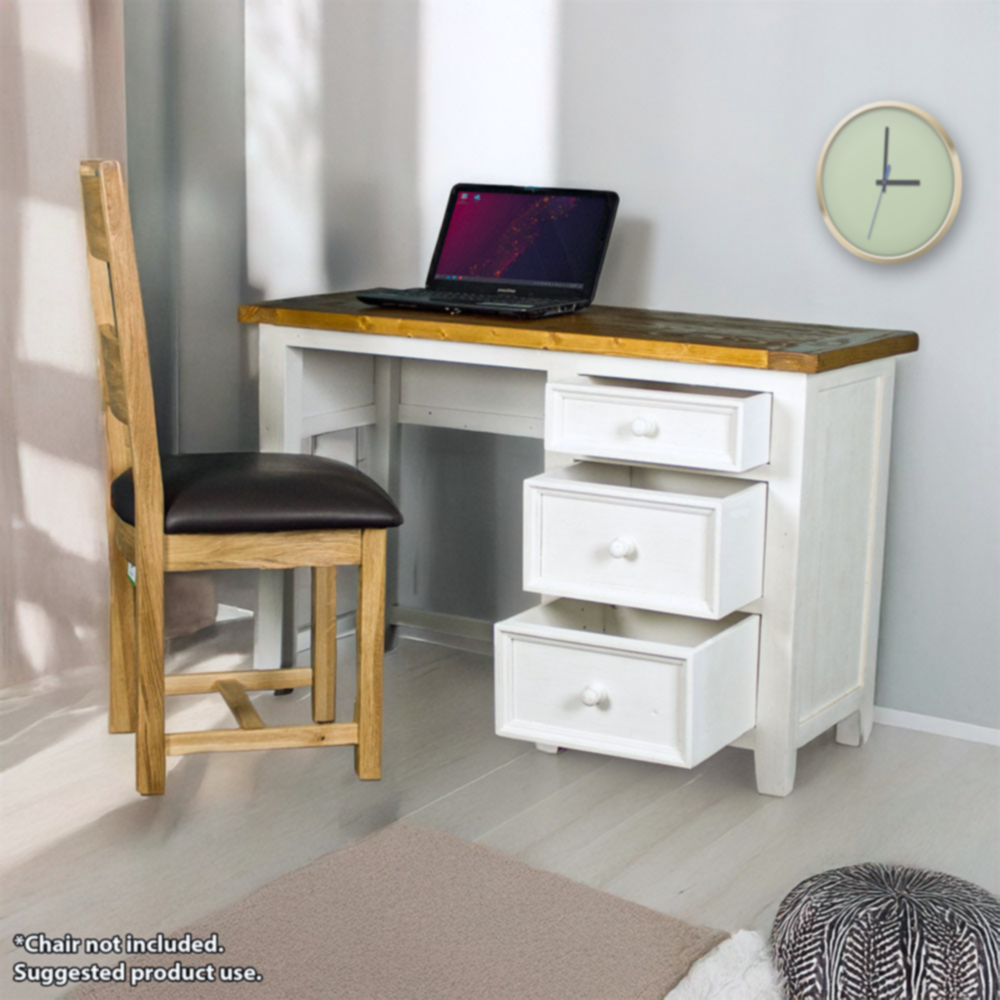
**3:00:33**
